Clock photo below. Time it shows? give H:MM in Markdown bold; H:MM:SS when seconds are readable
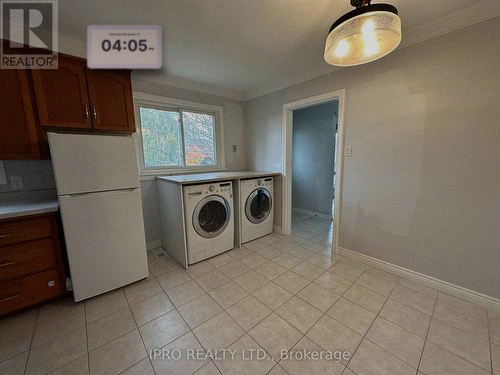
**4:05**
